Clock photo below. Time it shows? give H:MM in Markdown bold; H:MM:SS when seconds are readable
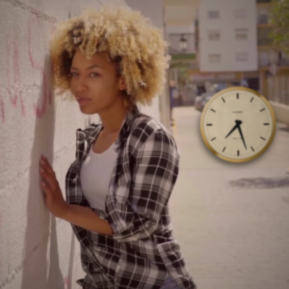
**7:27**
